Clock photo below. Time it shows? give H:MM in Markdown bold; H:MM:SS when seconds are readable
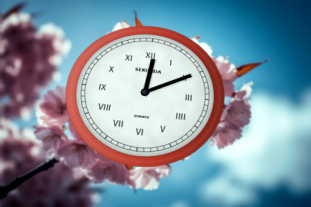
**12:10**
